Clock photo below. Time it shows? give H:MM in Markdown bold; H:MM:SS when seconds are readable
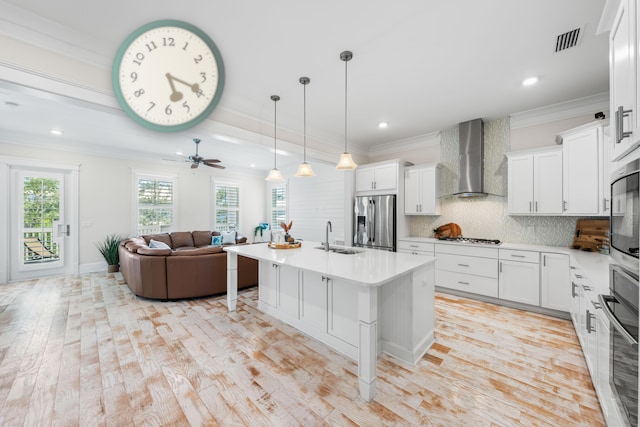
**5:19**
